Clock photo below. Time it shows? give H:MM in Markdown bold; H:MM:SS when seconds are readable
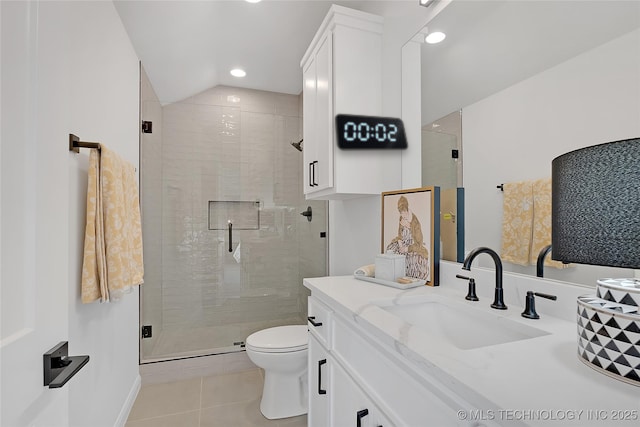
**0:02**
